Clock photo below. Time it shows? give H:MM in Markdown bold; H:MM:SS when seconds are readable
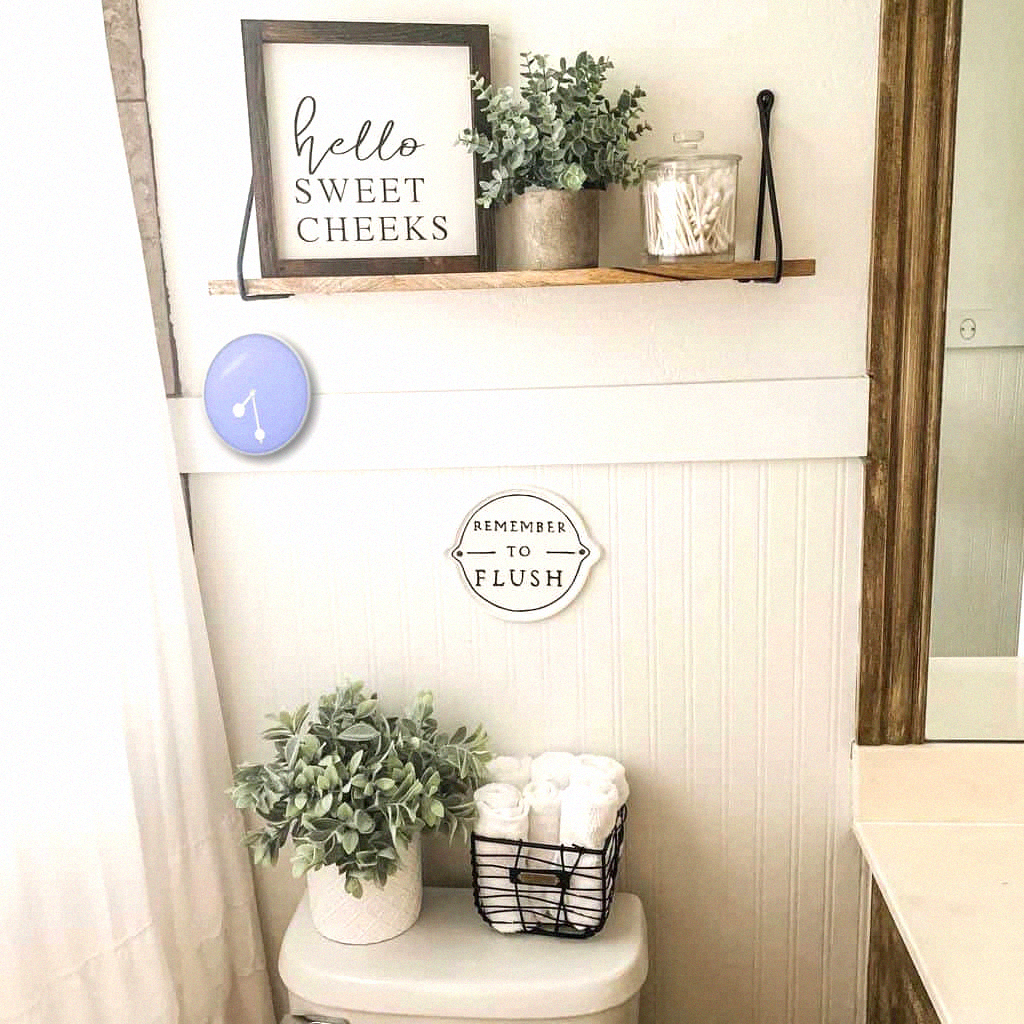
**7:28**
